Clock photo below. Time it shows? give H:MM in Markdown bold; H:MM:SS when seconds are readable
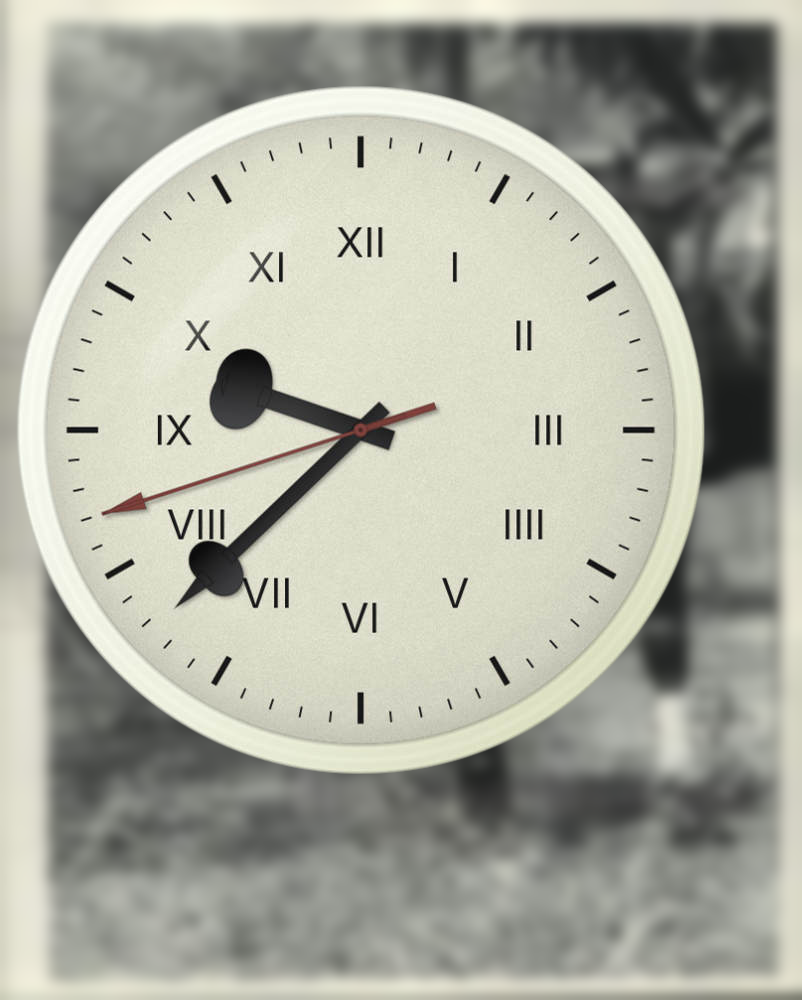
**9:37:42**
